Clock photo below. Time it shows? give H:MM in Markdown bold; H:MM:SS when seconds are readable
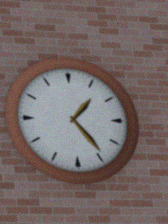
**1:24**
